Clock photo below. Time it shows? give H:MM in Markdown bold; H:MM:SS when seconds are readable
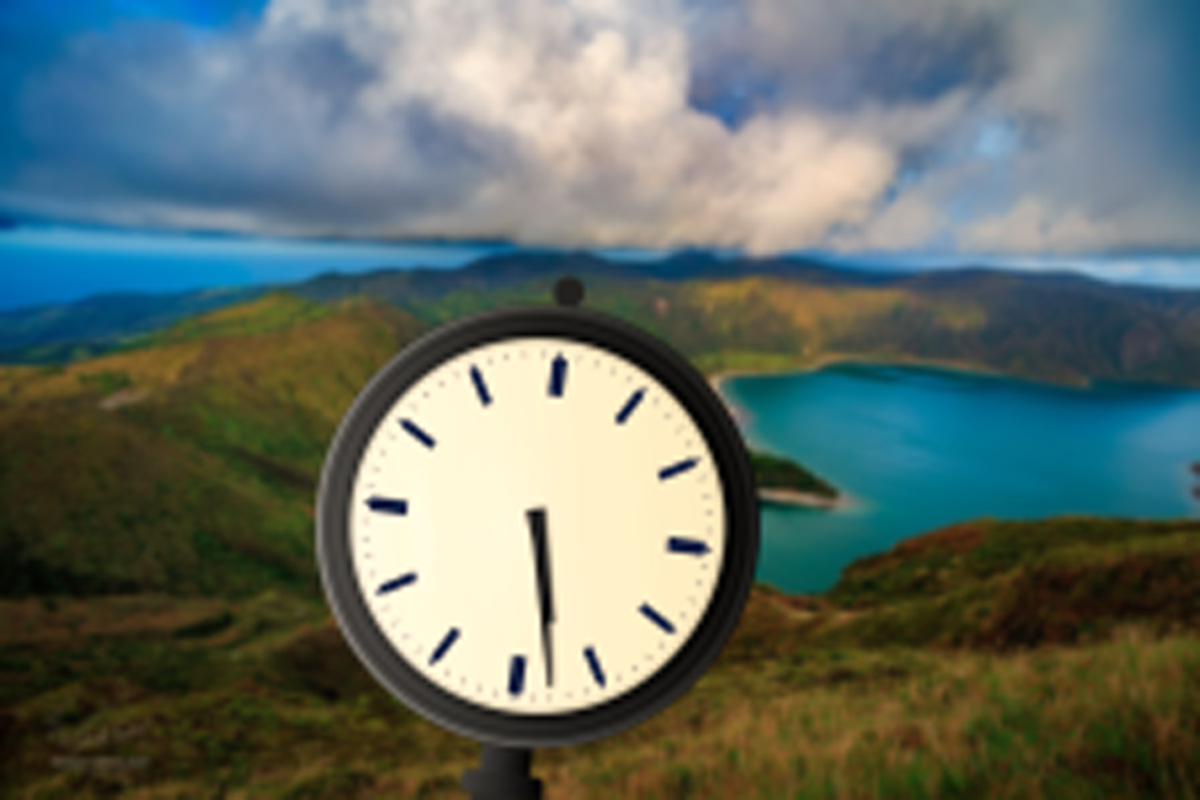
**5:28**
